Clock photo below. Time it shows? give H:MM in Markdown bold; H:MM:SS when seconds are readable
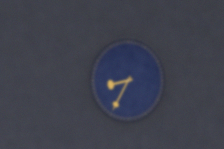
**8:35**
